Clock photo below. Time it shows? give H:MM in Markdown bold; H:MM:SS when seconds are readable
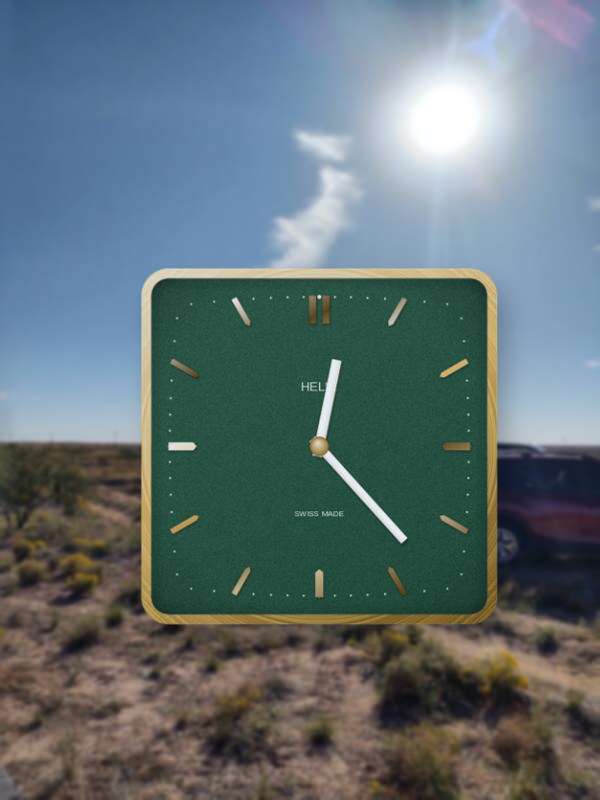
**12:23**
